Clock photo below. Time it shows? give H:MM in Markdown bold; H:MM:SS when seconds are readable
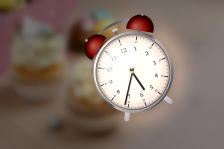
**5:36**
